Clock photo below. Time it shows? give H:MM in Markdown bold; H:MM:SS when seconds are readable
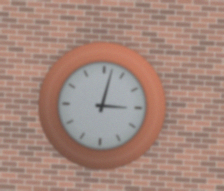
**3:02**
